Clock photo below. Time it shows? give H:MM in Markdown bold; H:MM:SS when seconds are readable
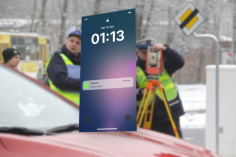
**1:13**
